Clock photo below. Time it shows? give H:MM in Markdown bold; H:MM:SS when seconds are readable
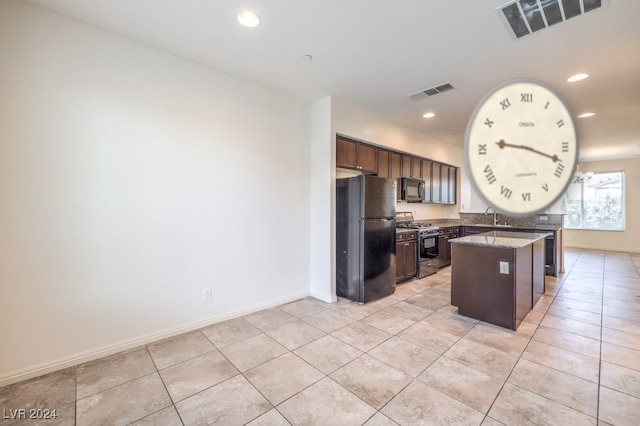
**9:18**
